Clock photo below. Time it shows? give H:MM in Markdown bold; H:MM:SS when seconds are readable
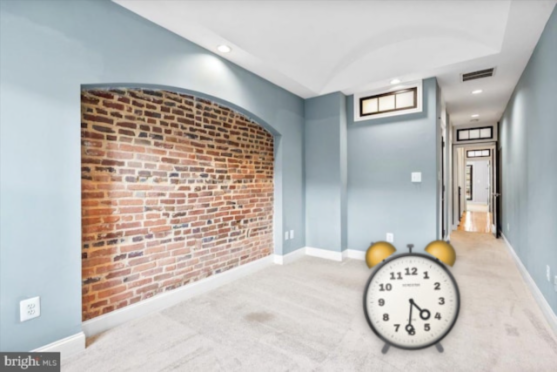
**4:31**
